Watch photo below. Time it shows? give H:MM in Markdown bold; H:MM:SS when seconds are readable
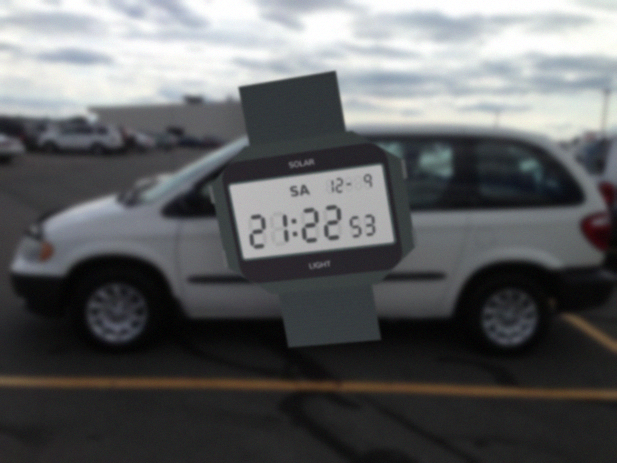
**21:22:53**
